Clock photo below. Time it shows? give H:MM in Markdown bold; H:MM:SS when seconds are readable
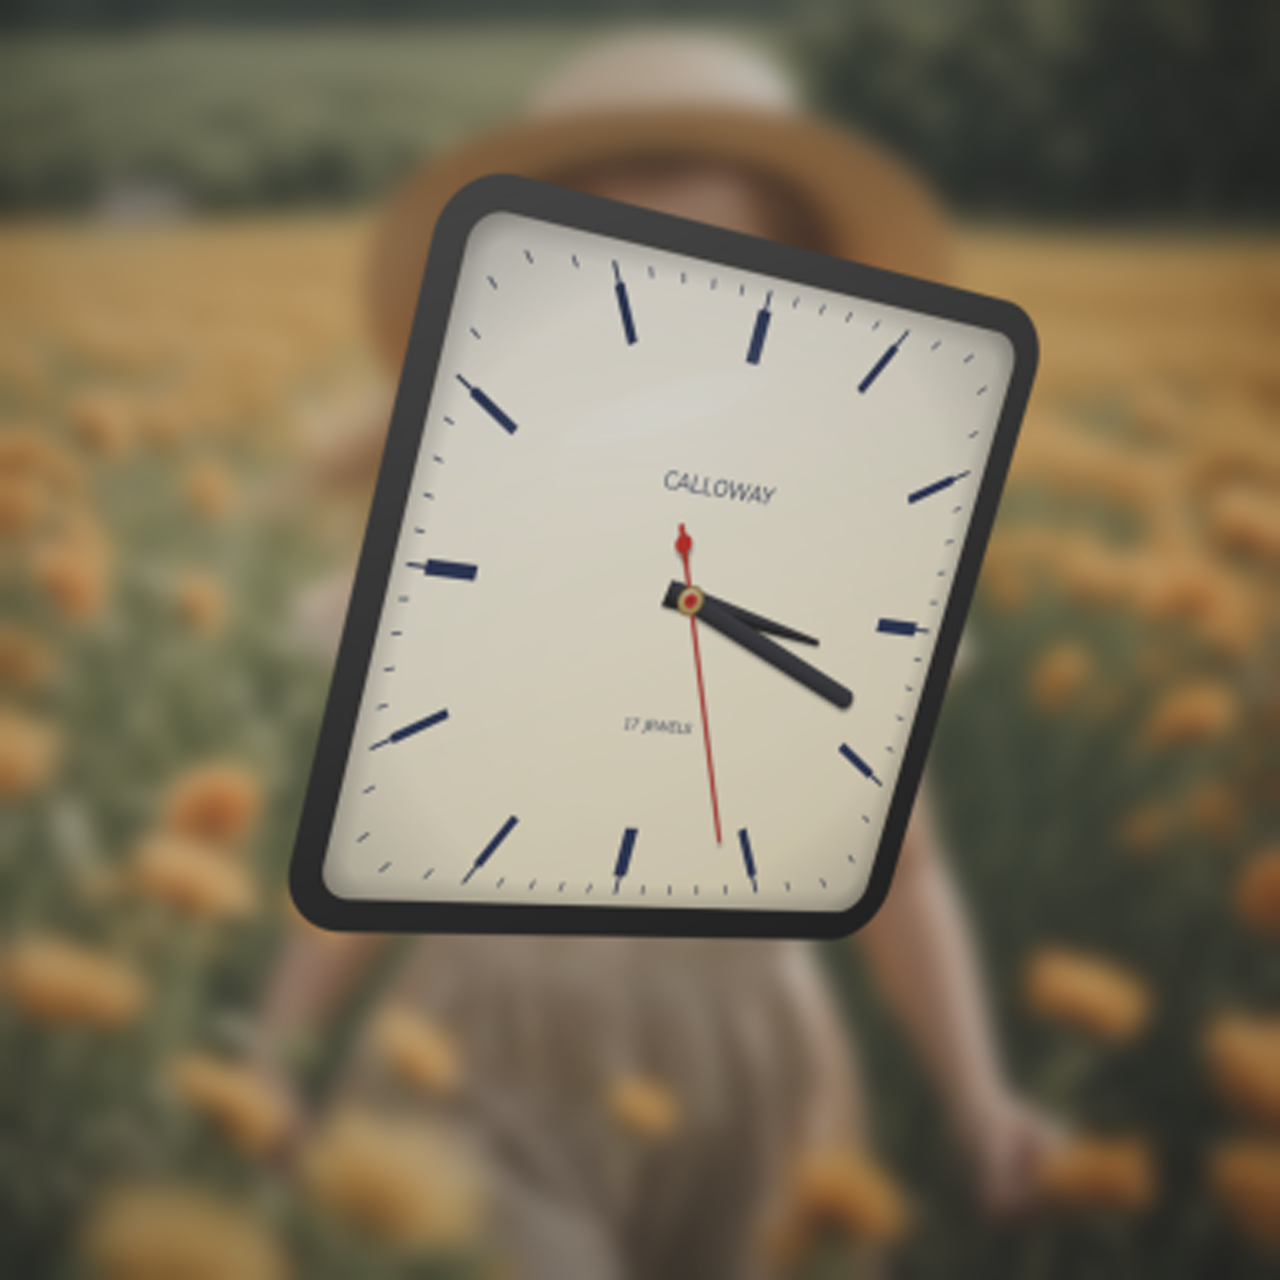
**3:18:26**
